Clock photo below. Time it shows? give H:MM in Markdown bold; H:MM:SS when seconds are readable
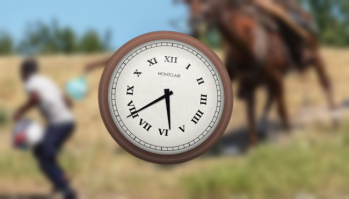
**5:39**
